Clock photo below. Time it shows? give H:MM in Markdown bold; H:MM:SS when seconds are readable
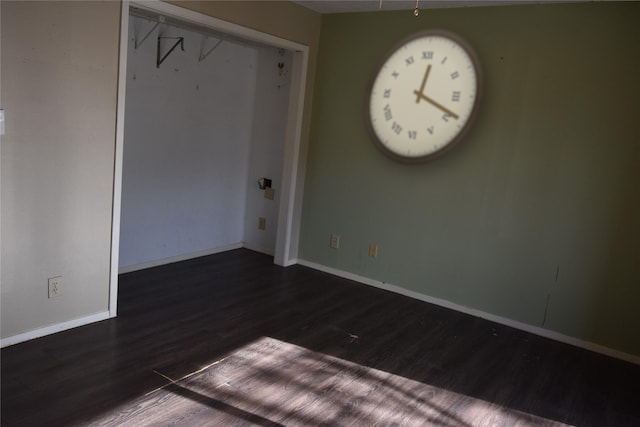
**12:19**
